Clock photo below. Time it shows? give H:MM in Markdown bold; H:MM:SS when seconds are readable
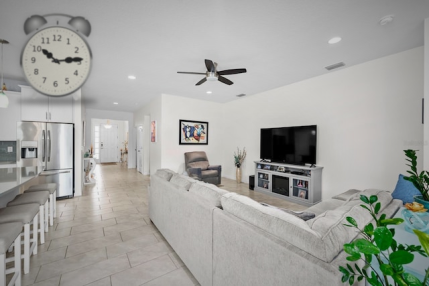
**10:14**
